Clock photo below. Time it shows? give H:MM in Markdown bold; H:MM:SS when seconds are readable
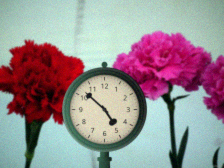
**4:52**
